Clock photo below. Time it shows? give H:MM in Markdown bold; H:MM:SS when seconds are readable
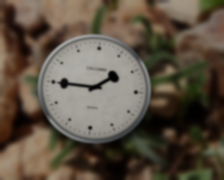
**1:45**
